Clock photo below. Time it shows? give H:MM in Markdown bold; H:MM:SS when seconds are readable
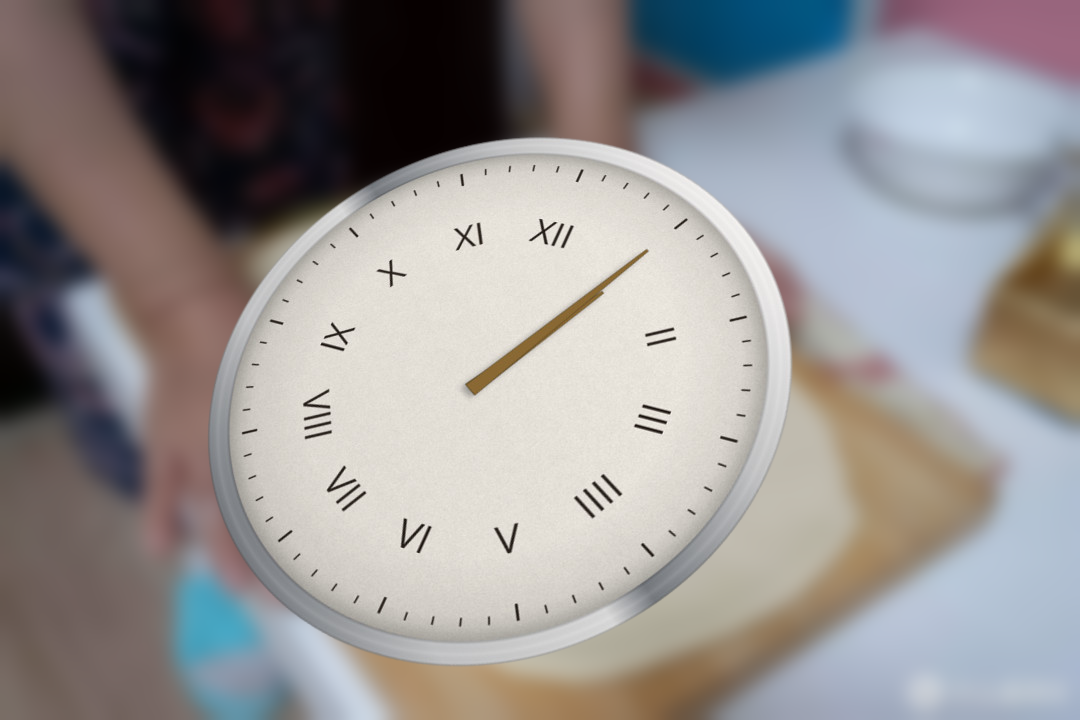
**1:05**
